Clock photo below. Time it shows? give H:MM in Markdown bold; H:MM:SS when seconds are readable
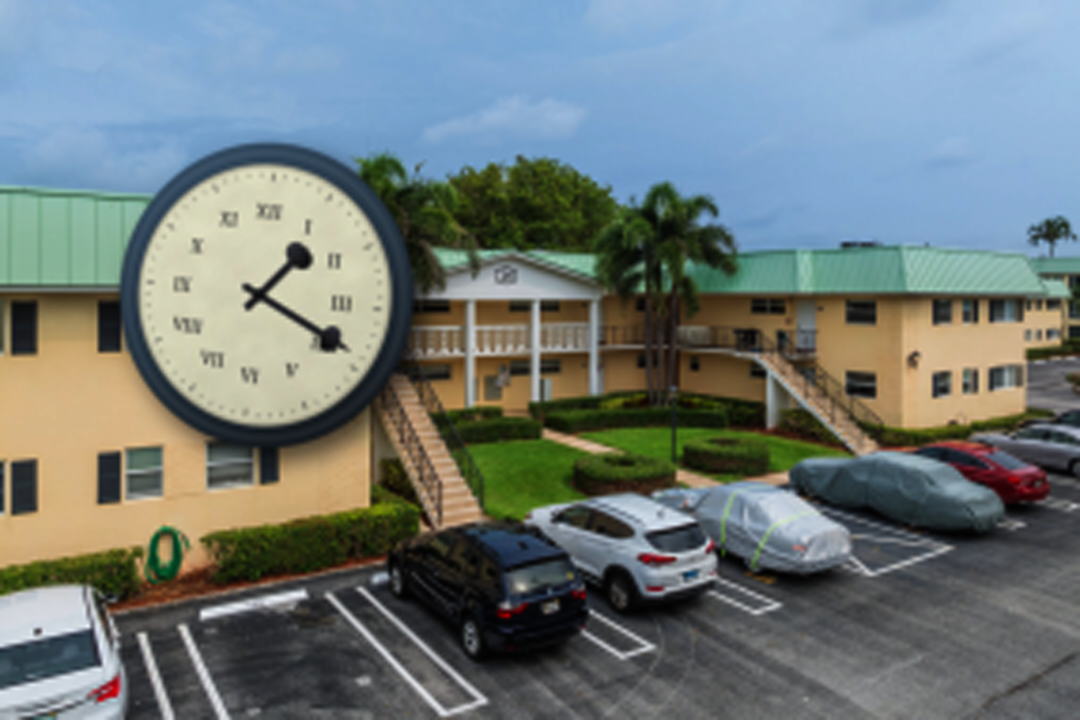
**1:19**
